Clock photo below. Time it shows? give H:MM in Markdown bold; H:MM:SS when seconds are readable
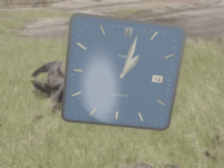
**1:02**
